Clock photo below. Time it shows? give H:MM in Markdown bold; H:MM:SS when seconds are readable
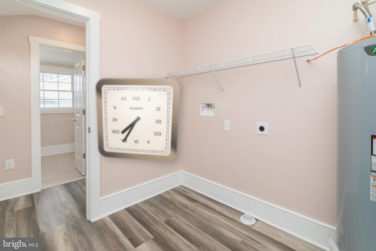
**7:35**
